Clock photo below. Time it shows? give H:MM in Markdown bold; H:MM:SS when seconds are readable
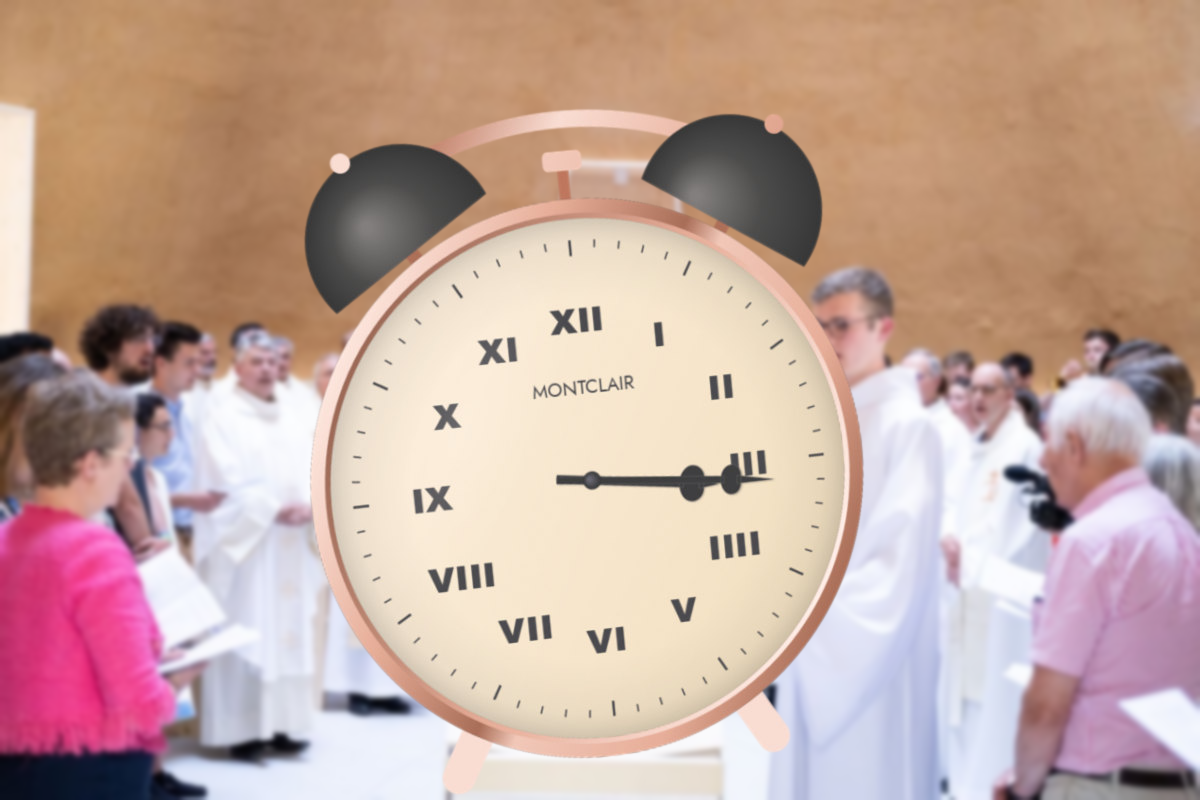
**3:16**
